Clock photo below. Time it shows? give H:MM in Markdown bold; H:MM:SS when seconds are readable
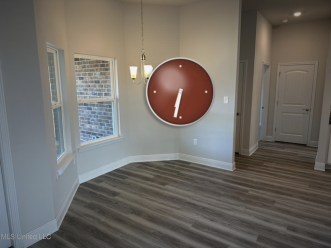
**6:32**
